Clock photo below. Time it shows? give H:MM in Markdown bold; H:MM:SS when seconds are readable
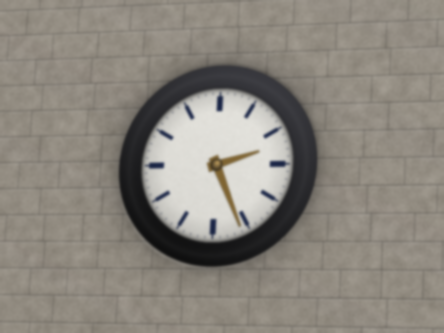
**2:26**
